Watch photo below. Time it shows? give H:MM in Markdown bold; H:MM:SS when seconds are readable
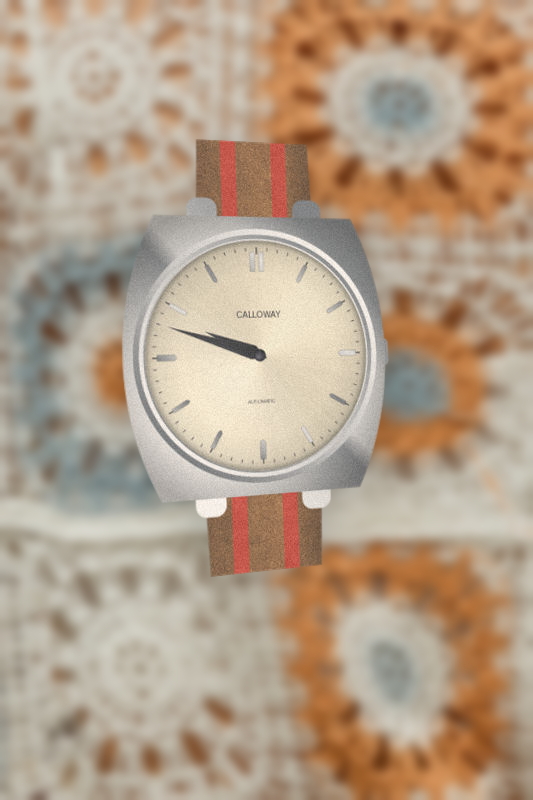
**9:48**
